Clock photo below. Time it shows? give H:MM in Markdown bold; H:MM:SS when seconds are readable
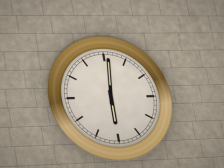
**6:01**
